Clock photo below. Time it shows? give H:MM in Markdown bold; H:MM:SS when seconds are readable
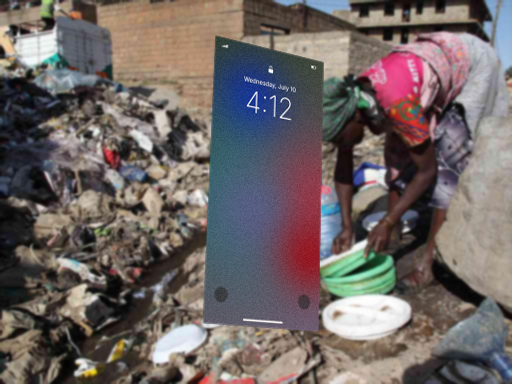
**4:12**
